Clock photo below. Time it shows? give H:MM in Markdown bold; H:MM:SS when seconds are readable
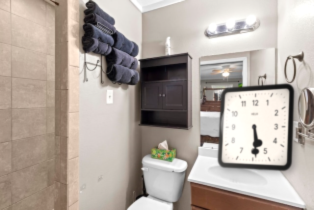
**5:29**
